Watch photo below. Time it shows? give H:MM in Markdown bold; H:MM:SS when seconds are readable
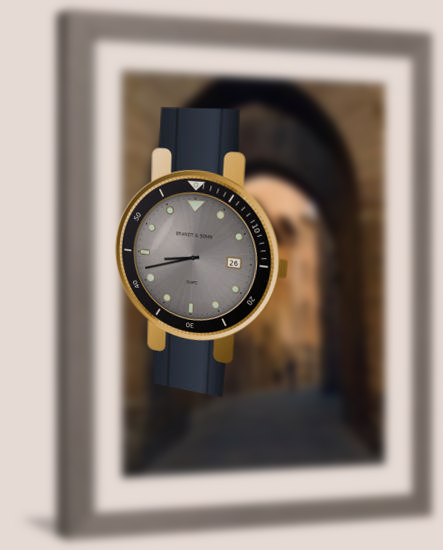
**8:42**
